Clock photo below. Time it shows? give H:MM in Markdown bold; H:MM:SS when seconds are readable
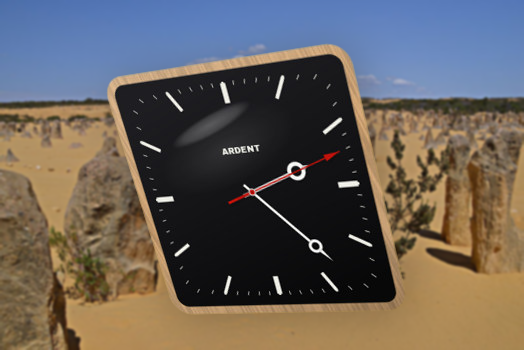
**2:23:12**
